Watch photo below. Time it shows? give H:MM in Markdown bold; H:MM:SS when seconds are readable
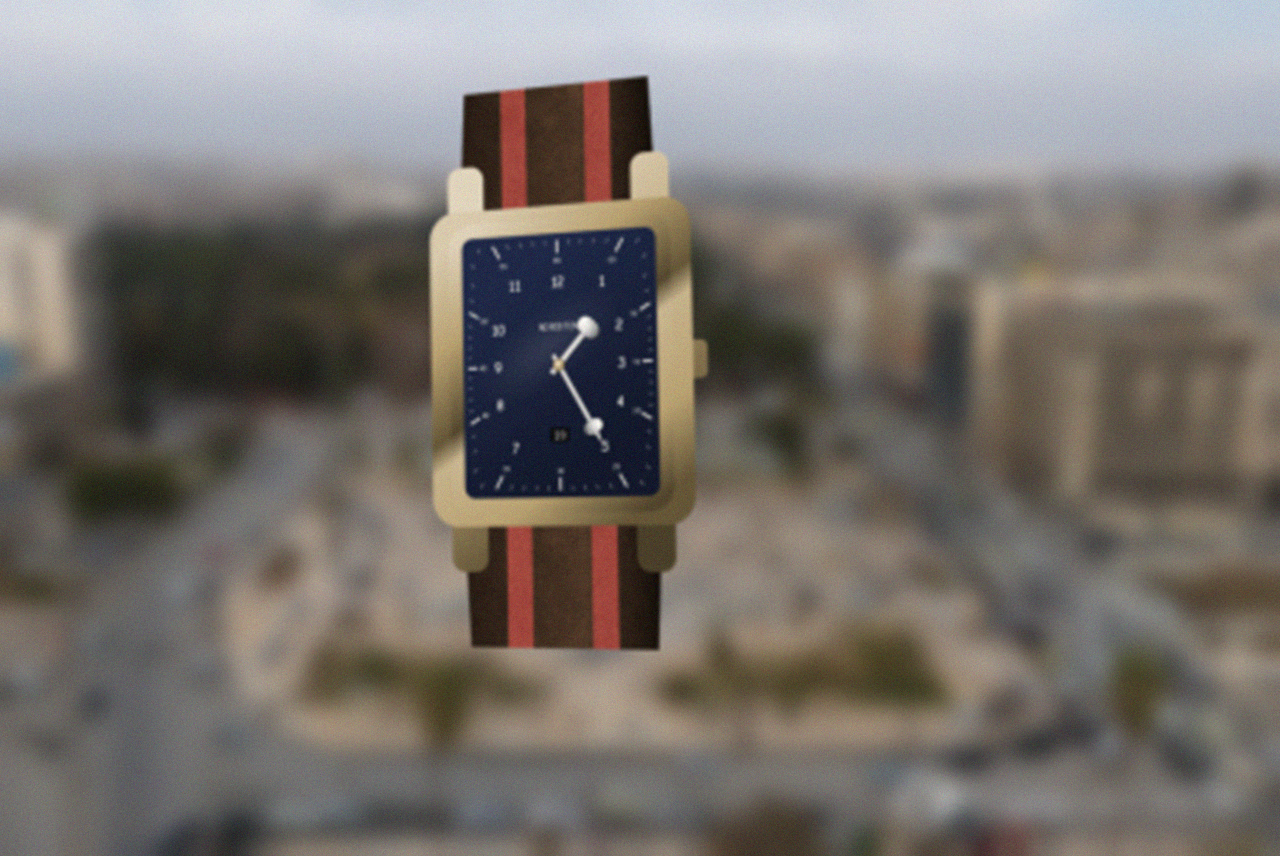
**1:25**
